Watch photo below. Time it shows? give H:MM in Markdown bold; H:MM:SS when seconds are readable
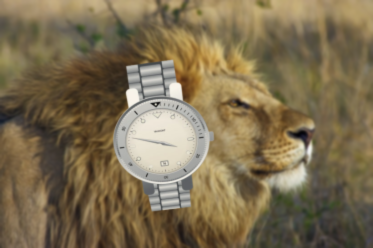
**3:48**
